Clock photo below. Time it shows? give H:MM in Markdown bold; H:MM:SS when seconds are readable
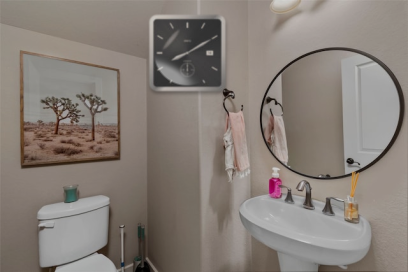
**8:10**
